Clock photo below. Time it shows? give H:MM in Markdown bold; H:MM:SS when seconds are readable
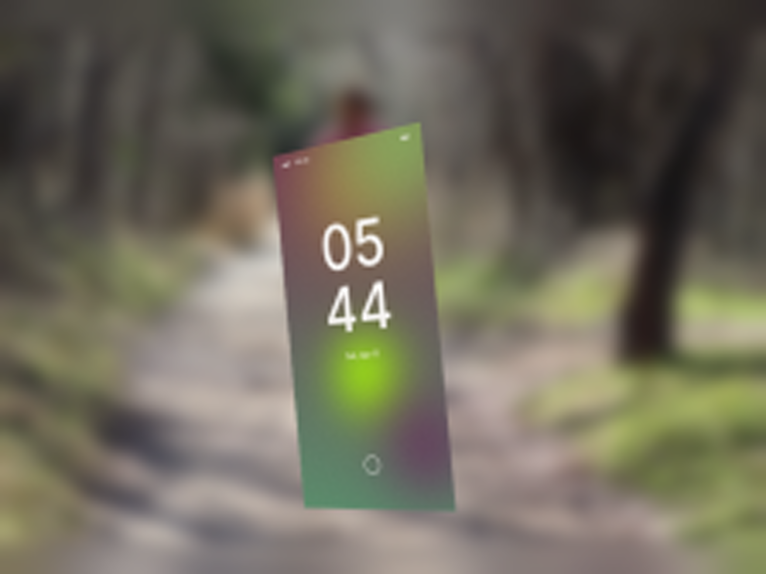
**5:44**
